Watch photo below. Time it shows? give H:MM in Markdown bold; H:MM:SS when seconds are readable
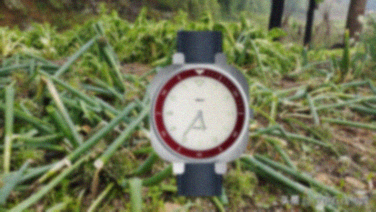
**5:36**
